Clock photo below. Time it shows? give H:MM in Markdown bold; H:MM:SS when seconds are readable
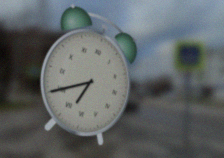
**6:40**
